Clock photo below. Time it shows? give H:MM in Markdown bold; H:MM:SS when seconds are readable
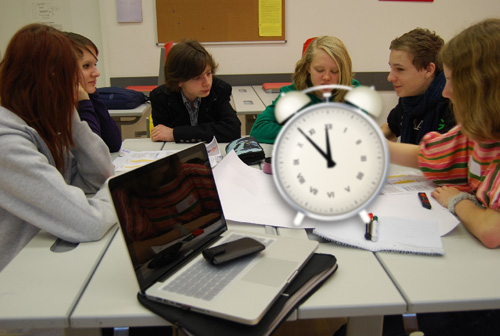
**11:53**
